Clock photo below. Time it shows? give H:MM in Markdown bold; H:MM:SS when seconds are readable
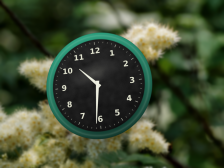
**10:31**
